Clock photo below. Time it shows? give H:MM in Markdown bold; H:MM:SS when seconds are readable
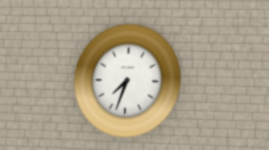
**7:33**
